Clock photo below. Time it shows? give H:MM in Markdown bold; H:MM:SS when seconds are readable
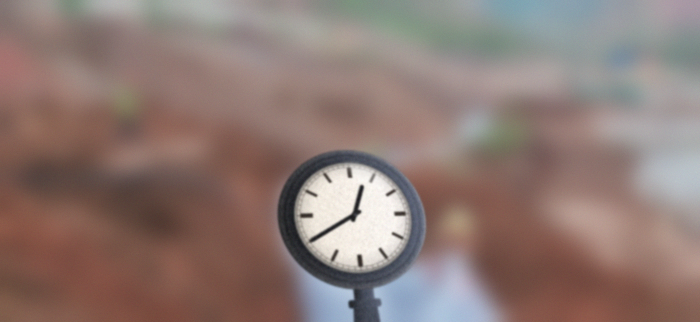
**12:40**
